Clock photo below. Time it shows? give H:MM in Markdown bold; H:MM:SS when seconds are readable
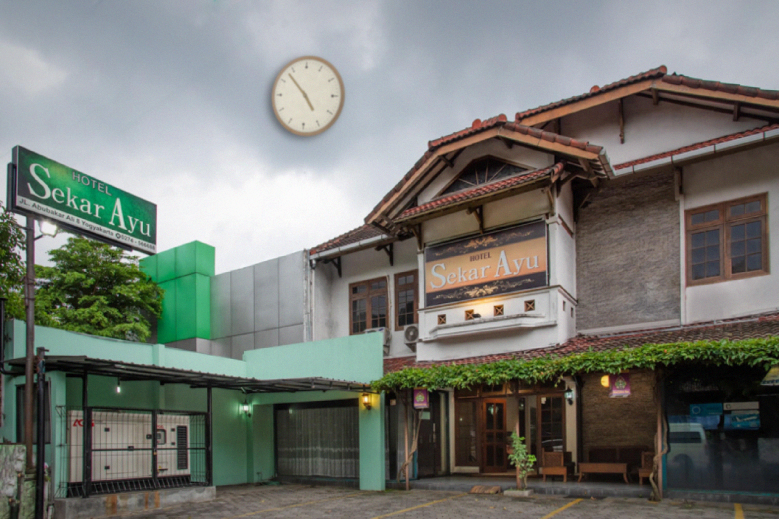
**4:53**
